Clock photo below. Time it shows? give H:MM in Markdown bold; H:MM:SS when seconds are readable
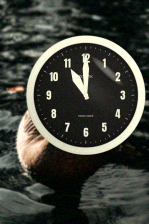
**11:00**
